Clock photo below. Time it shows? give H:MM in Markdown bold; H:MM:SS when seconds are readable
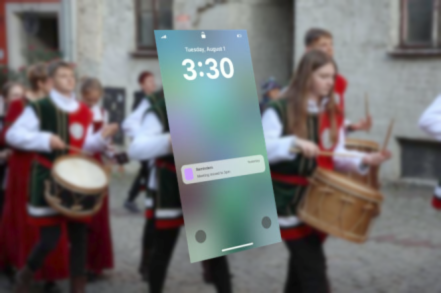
**3:30**
